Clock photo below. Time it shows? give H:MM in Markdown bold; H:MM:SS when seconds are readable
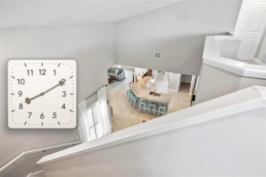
**8:10**
